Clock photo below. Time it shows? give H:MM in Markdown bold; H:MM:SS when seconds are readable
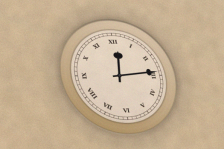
**12:14**
